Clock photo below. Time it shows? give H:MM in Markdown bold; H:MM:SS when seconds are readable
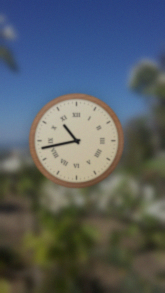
**10:43**
